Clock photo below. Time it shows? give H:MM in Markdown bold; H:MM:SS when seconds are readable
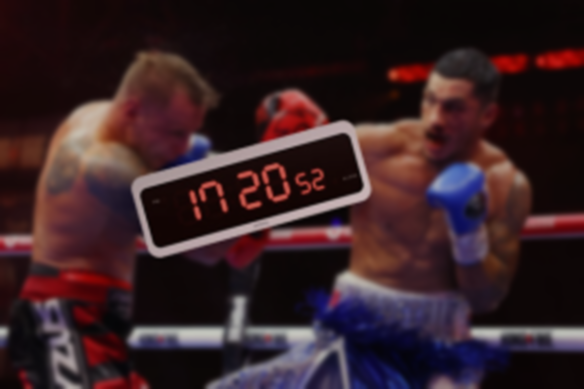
**17:20:52**
